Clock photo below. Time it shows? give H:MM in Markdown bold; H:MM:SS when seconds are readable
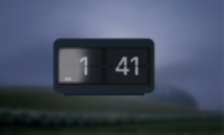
**1:41**
